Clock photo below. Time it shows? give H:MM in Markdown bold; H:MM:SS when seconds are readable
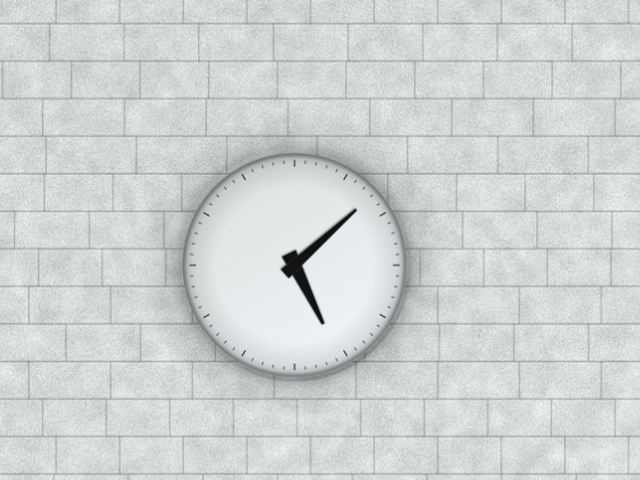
**5:08**
